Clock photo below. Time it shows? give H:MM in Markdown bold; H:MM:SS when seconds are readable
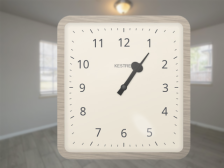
**1:06**
